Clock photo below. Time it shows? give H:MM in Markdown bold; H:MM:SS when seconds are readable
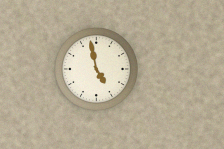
**4:58**
